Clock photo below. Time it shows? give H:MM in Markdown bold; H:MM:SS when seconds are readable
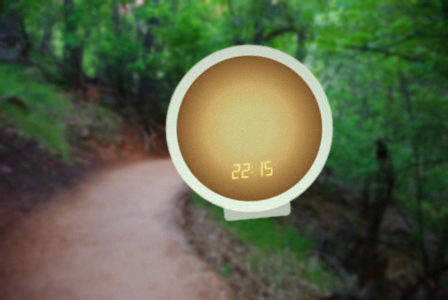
**22:15**
